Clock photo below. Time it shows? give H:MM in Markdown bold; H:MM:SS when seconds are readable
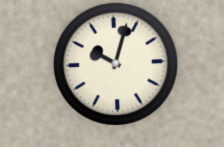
**10:03**
